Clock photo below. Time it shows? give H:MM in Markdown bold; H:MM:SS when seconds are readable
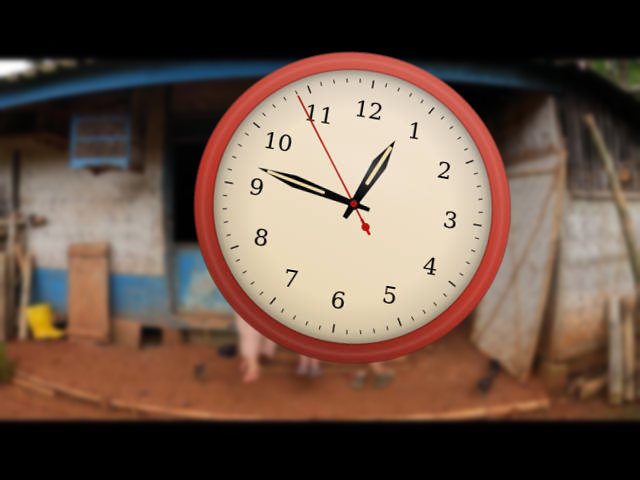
**12:46:54**
